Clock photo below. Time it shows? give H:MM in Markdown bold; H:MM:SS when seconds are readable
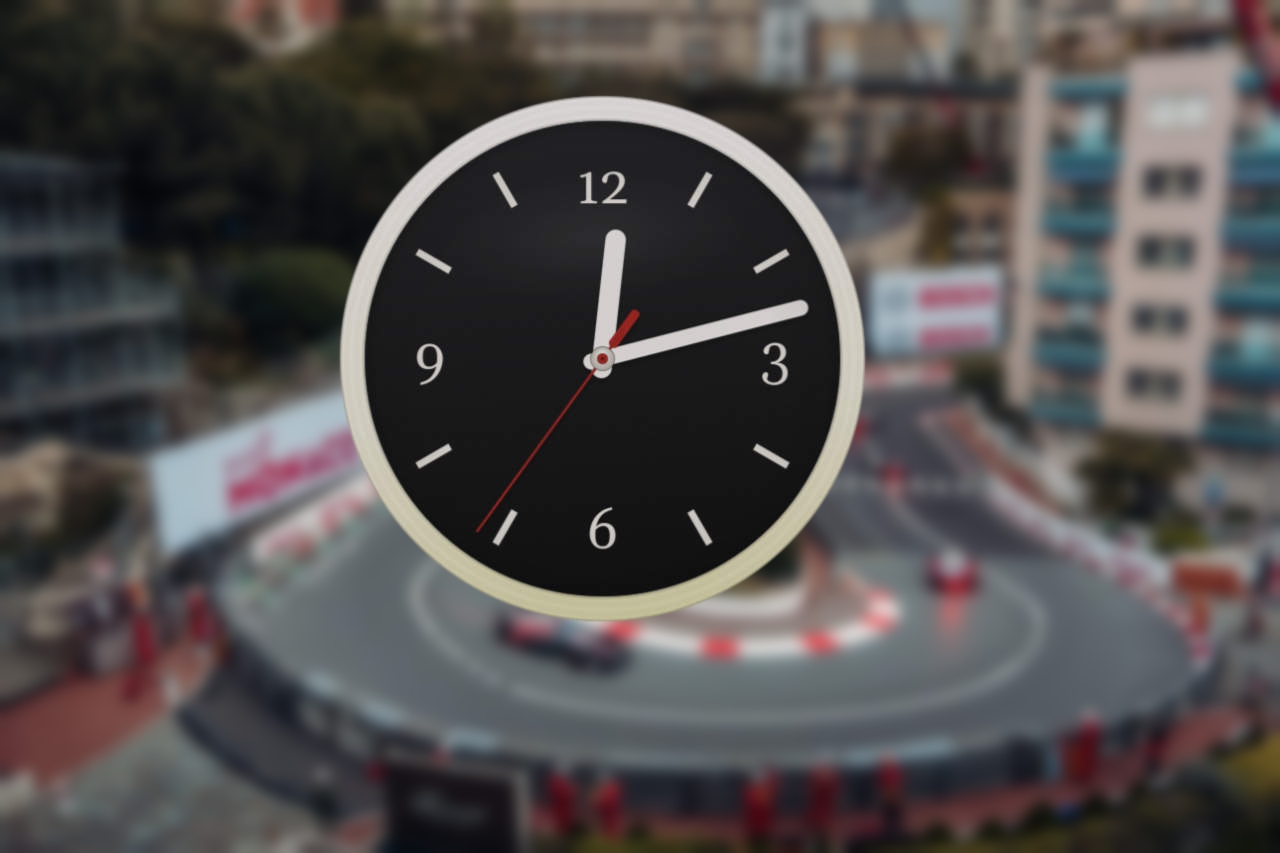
**12:12:36**
